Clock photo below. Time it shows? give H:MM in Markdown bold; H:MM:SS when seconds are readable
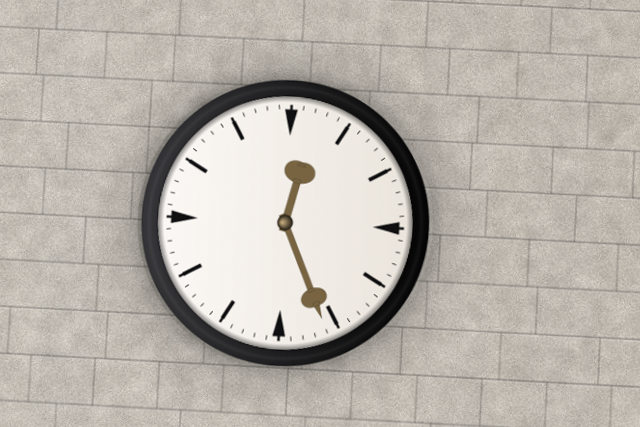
**12:26**
